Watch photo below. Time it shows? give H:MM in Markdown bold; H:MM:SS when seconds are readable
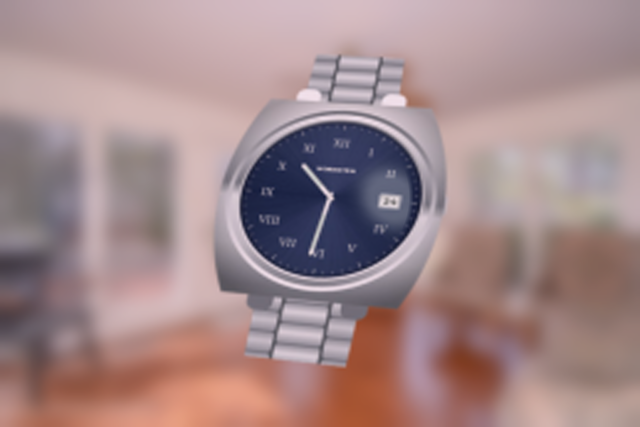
**10:31**
